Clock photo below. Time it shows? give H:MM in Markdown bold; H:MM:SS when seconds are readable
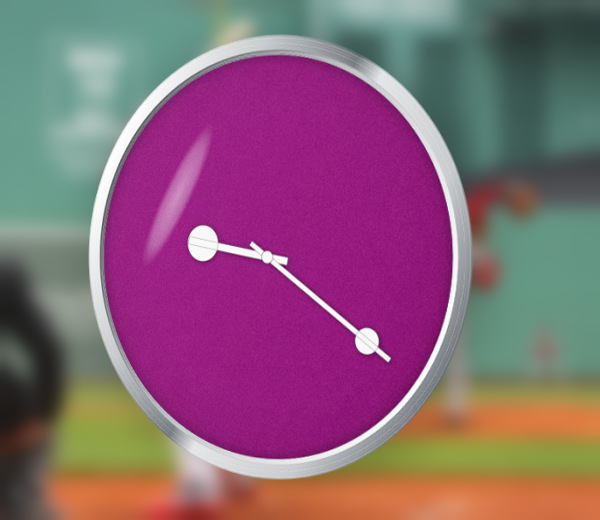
**9:21**
